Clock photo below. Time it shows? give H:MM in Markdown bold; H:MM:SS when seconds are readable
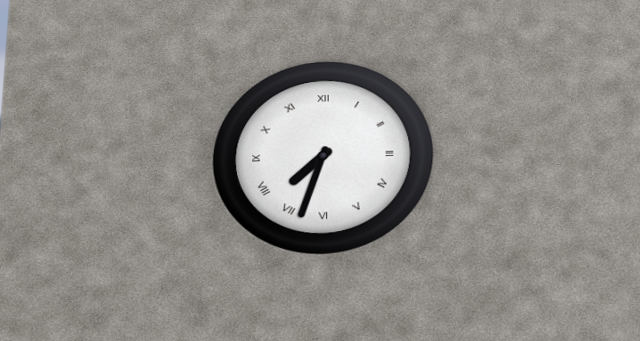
**7:33**
